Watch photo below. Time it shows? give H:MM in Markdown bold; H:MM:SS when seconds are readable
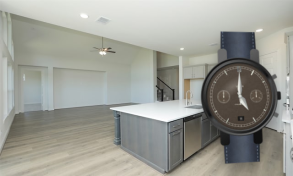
**5:00**
